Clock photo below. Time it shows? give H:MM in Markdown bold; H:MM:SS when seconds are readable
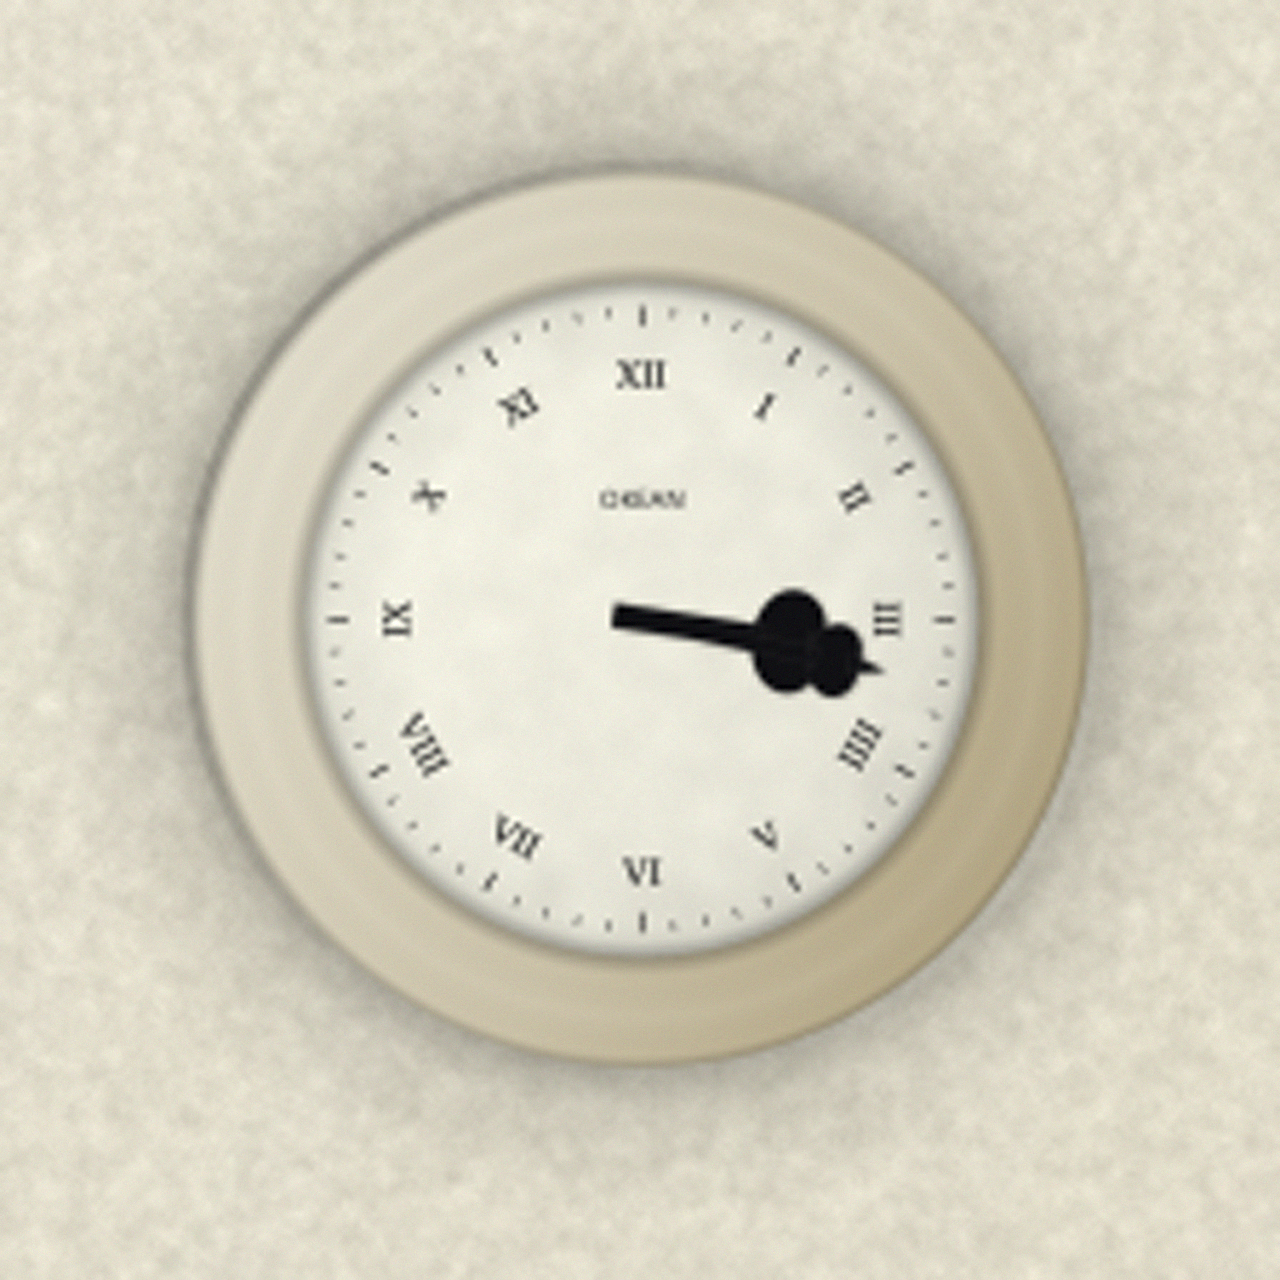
**3:17**
